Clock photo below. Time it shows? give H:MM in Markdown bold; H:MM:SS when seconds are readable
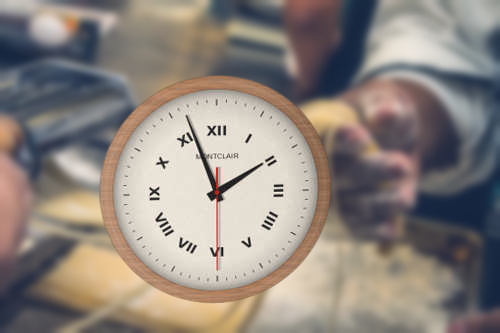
**1:56:30**
